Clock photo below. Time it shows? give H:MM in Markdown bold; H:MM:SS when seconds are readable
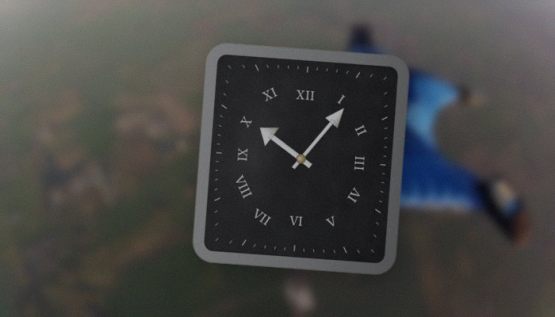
**10:06**
